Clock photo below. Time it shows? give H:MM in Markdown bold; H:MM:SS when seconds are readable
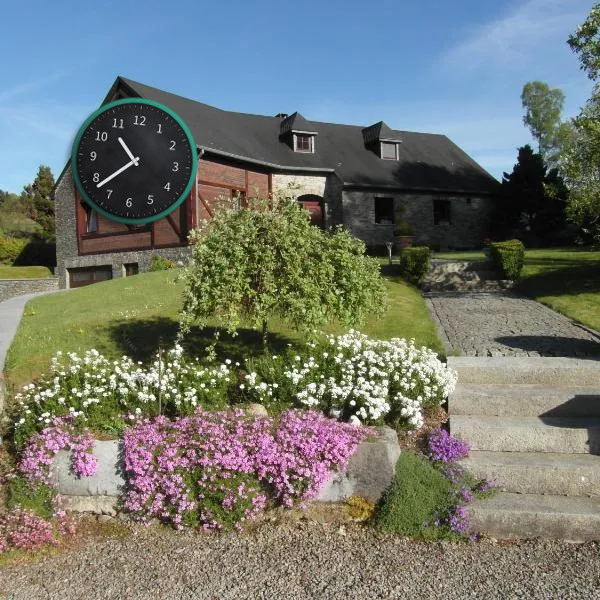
**10:38**
